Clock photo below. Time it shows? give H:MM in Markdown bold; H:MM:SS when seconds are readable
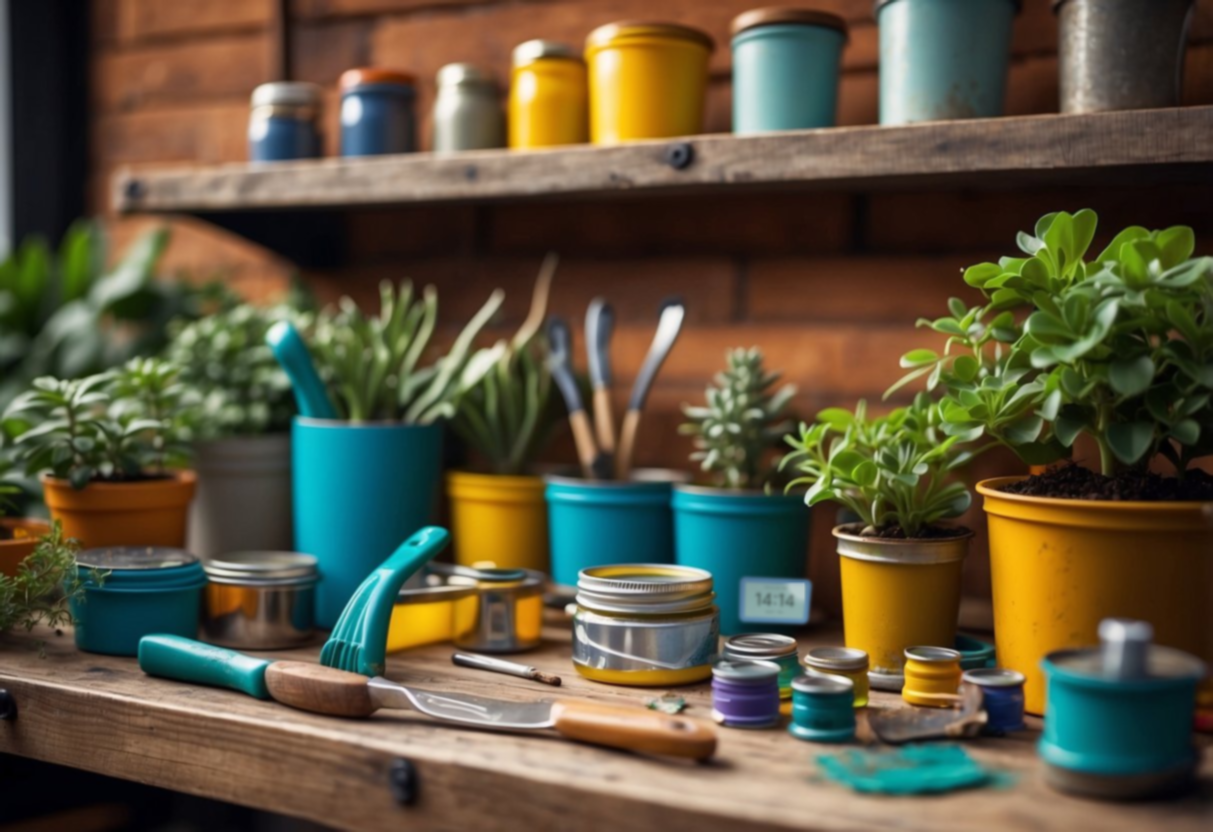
**14:14**
